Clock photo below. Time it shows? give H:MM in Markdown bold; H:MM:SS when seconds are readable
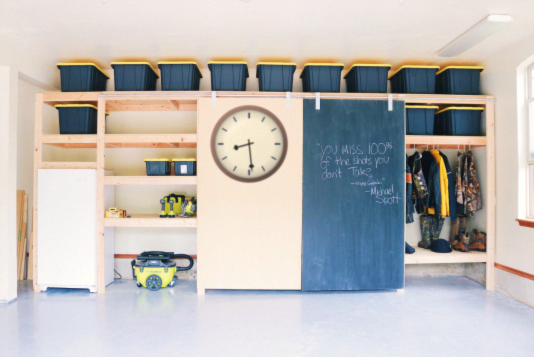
**8:29**
